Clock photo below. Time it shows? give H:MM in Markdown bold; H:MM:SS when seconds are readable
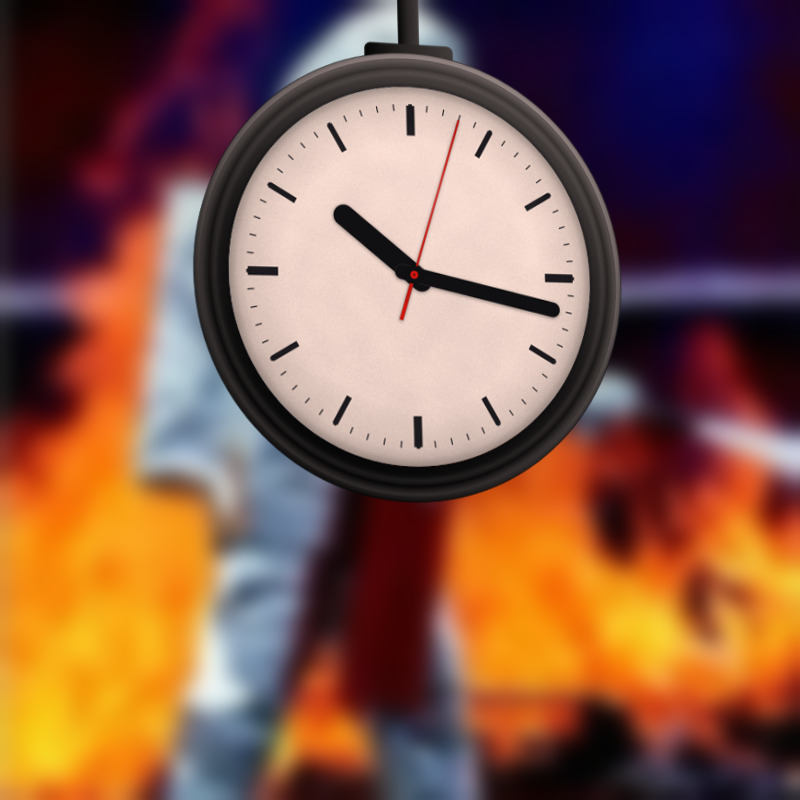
**10:17:03**
